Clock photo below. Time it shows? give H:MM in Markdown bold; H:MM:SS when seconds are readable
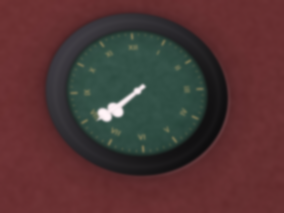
**7:39**
